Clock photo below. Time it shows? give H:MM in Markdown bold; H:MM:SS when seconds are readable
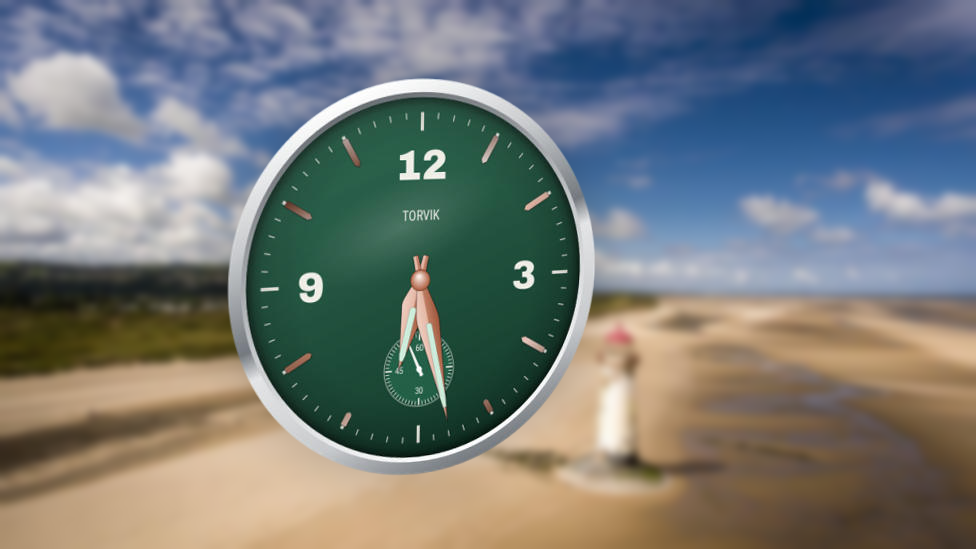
**6:27:56**
